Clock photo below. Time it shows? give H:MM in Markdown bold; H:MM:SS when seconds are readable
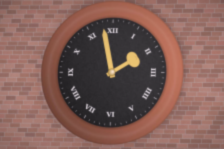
**1:58**
